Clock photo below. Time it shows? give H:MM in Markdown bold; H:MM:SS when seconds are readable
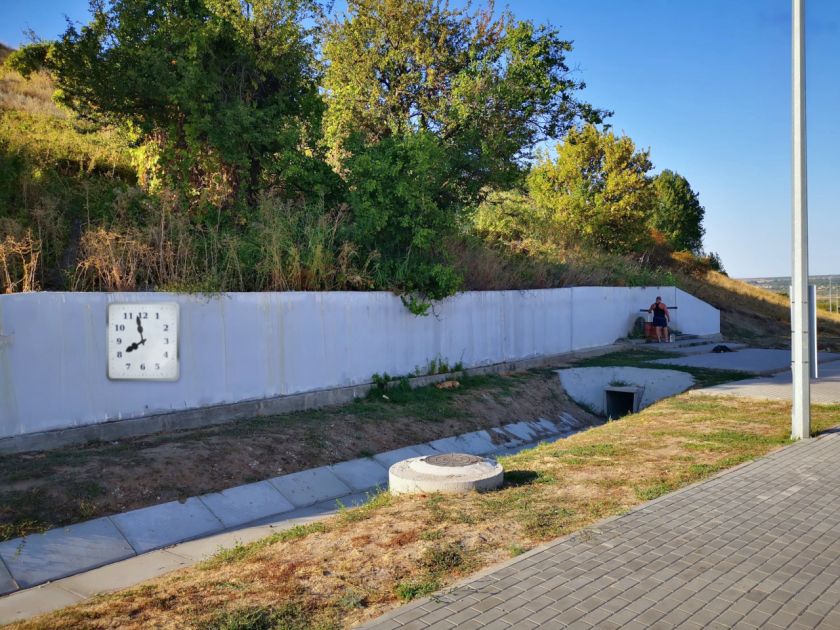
**7:58**
